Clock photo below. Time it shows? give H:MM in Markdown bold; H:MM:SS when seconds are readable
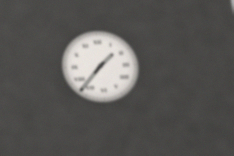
**1:37**
